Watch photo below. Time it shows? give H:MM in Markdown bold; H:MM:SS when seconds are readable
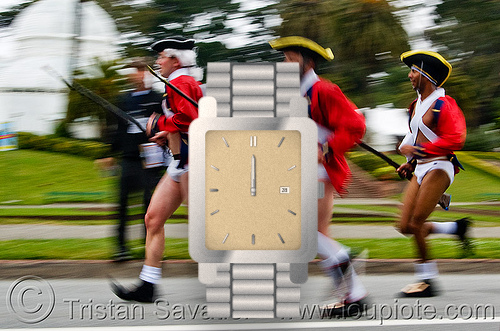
**12:00**
